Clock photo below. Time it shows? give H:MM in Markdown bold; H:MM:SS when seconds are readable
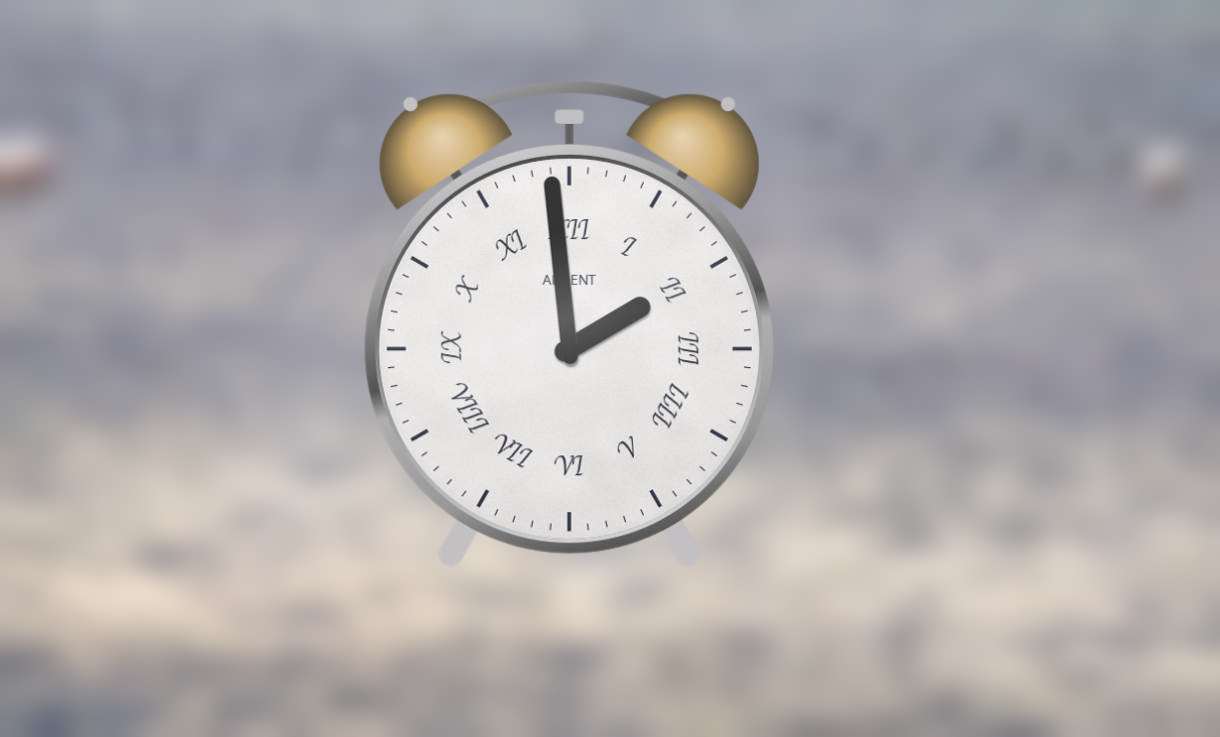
**1:59**
